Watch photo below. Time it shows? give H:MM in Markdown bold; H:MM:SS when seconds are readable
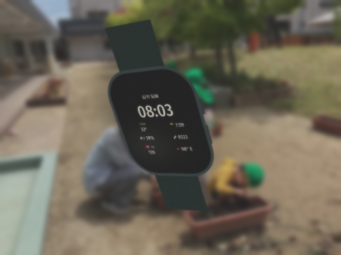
**8:03**
